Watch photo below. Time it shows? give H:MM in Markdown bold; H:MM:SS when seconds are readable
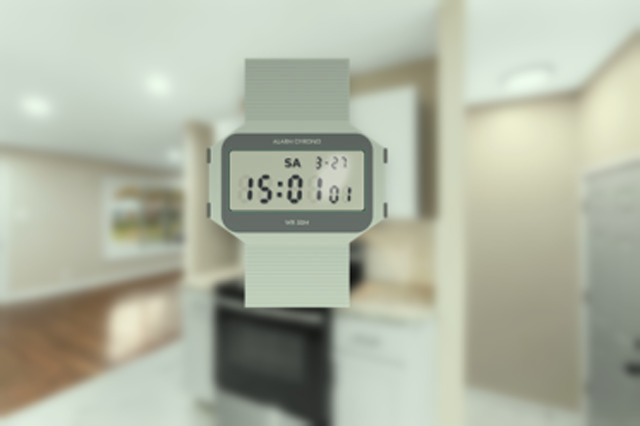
**15:01:01**
